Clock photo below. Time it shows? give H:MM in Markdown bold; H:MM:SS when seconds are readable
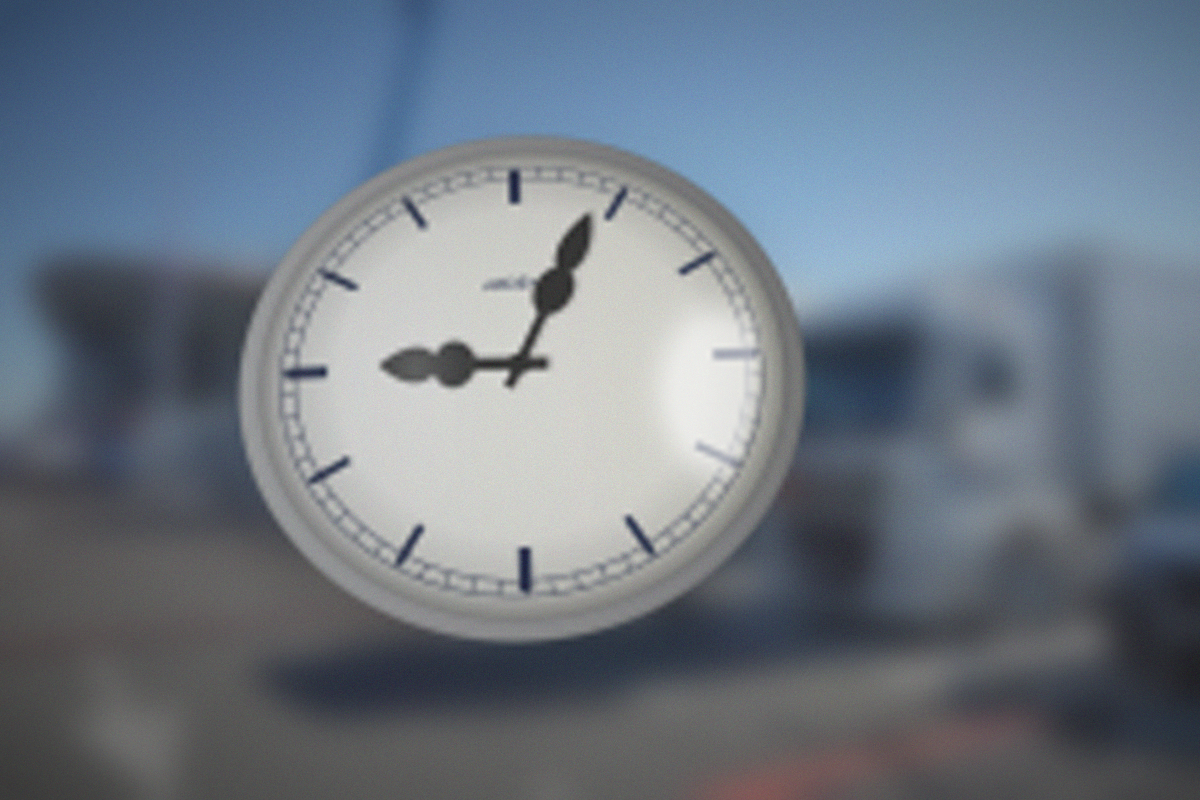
**9:04**
